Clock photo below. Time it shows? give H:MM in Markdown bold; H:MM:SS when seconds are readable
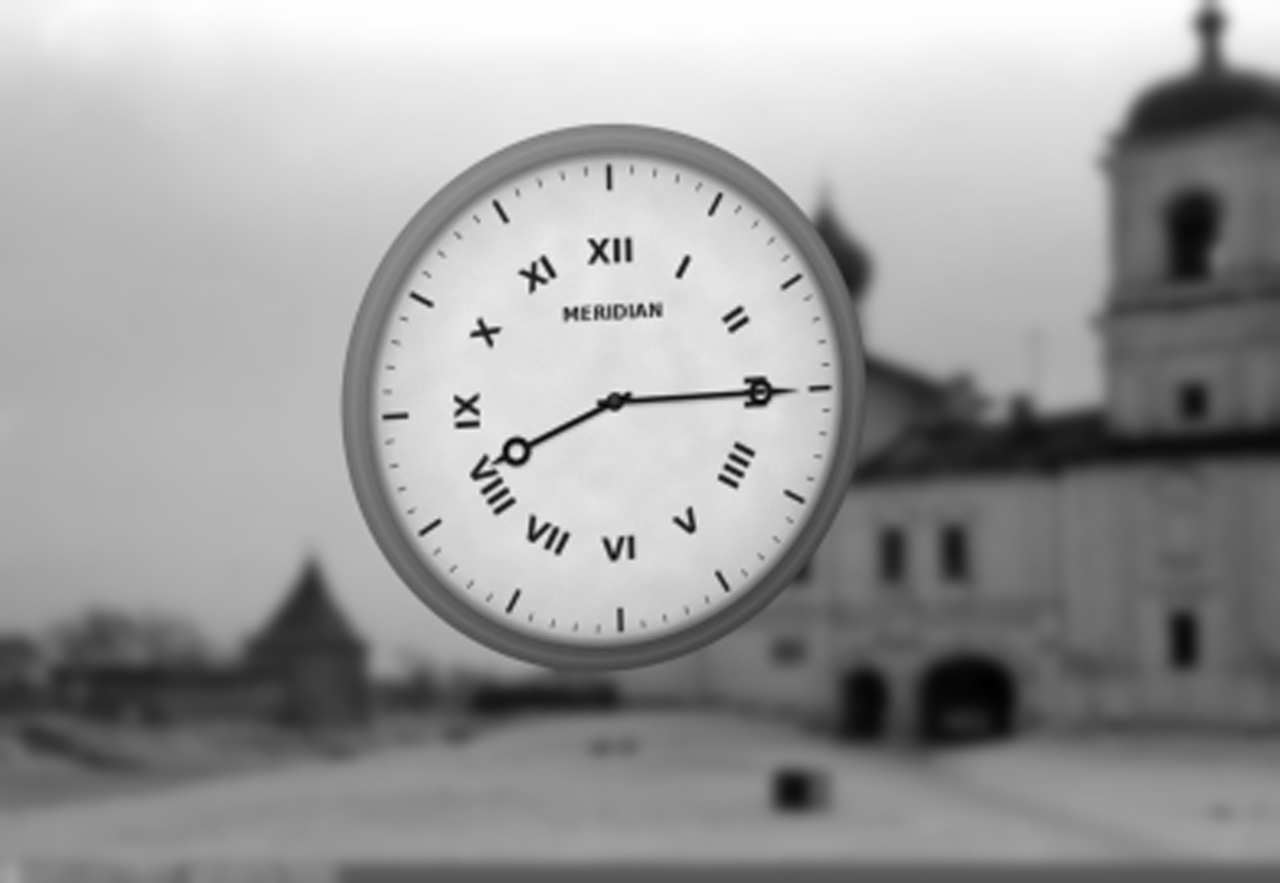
**8:15**
